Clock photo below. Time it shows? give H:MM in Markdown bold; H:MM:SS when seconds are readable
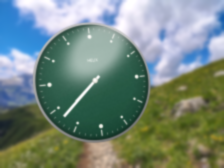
**7:38**
